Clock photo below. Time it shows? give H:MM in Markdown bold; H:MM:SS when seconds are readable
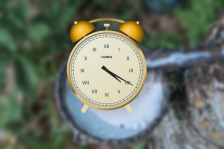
**4:20**
